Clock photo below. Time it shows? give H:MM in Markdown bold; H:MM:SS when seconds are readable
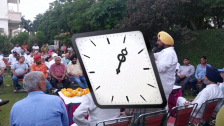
**1:06**
